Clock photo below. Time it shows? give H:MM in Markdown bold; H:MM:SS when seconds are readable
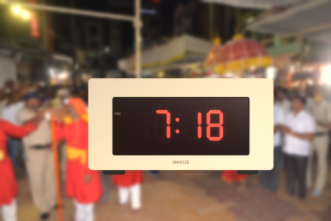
**7:18**
